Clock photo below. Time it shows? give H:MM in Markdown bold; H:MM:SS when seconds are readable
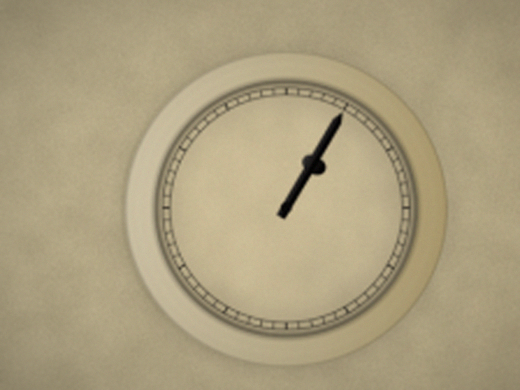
**1:05**
